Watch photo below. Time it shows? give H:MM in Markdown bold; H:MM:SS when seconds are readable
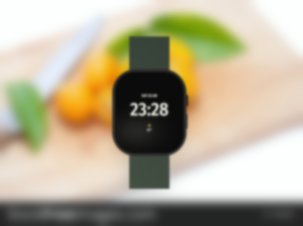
**23:28**
